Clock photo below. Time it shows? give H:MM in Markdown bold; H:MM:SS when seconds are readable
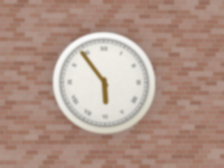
**5:54**
